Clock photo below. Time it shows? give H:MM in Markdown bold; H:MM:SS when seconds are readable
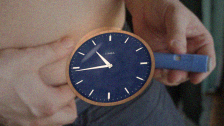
**10:44**
